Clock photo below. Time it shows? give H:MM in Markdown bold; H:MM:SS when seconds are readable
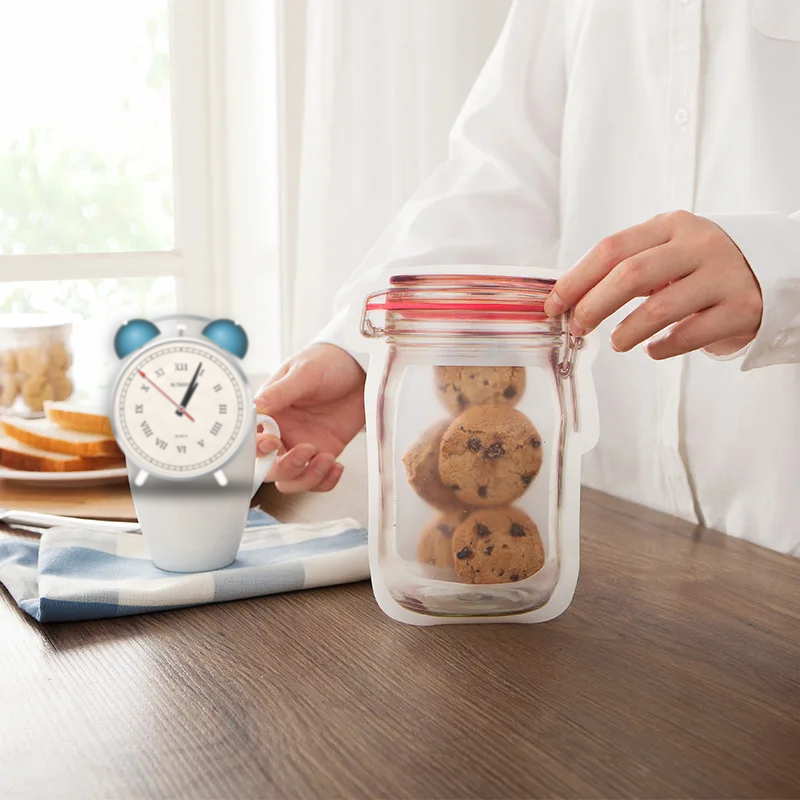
**1:03:52**
